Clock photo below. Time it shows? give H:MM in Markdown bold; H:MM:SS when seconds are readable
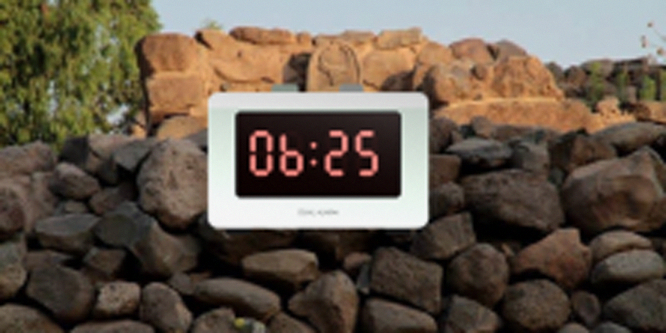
**6:25**
